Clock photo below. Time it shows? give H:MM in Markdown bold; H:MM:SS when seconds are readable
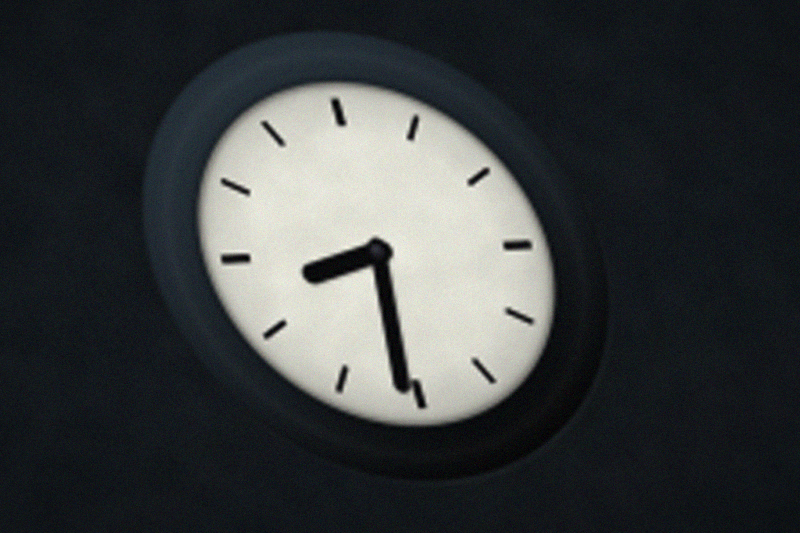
**8:31**
